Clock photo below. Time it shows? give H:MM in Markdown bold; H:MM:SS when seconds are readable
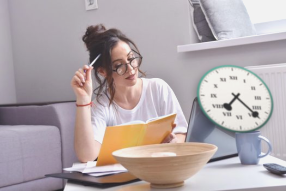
**7:23**
